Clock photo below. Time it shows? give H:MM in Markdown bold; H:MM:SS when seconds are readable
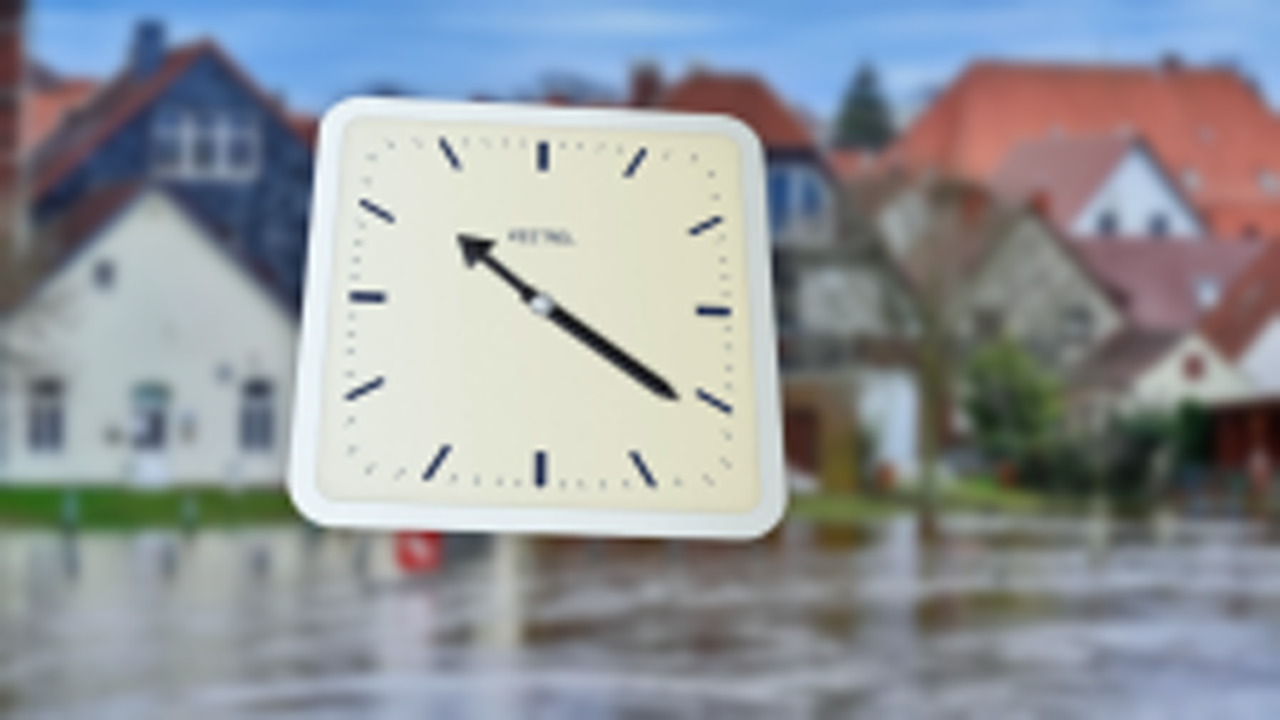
**10:21**
